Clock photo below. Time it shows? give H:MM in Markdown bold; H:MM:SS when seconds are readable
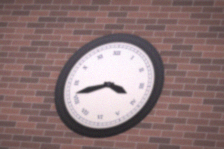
**3:42**
